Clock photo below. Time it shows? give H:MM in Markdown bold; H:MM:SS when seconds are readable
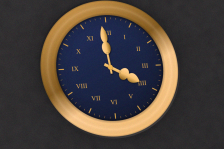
**3:59**
